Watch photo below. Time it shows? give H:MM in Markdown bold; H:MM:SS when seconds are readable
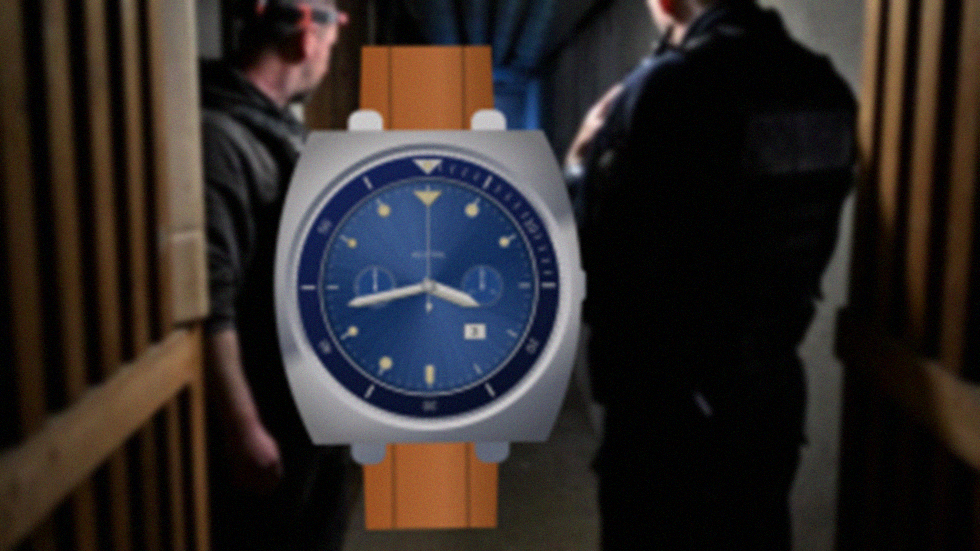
**3:43**
